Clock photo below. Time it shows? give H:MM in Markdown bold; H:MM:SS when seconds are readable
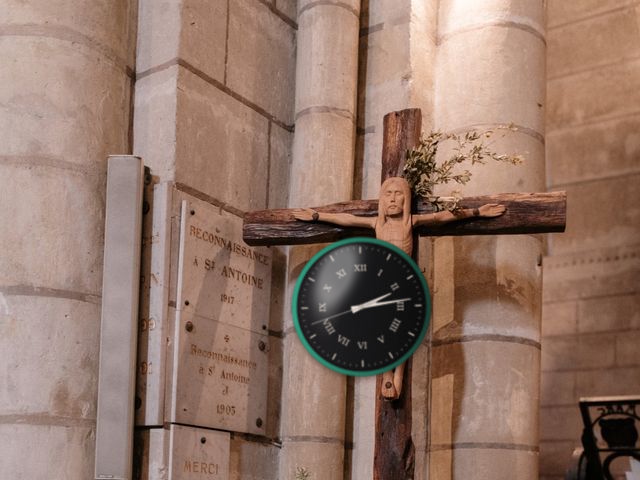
**2:13:42**
